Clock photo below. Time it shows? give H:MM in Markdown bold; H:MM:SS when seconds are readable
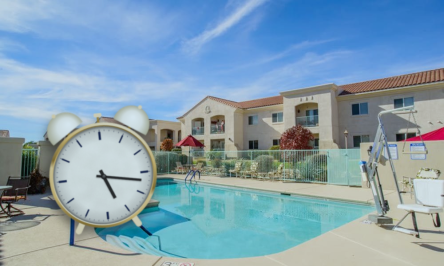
**5:17**
